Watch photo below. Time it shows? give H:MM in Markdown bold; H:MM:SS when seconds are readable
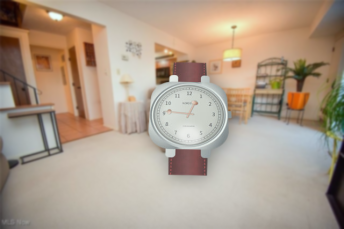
**12:46**
